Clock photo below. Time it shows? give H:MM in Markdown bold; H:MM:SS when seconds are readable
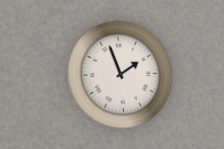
**1:57**
